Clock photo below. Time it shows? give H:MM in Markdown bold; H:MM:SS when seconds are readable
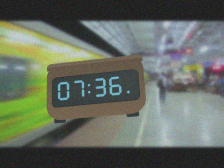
**7:36**
